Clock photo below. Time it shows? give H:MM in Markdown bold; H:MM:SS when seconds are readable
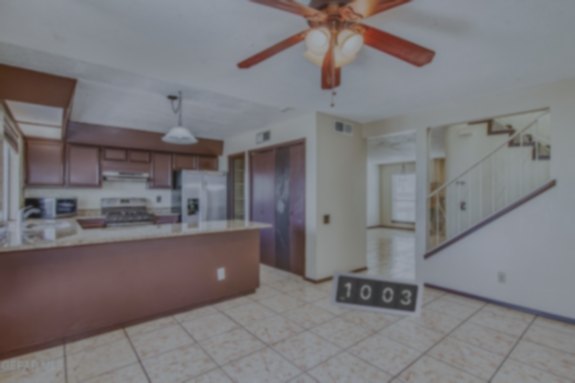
**10:03**
